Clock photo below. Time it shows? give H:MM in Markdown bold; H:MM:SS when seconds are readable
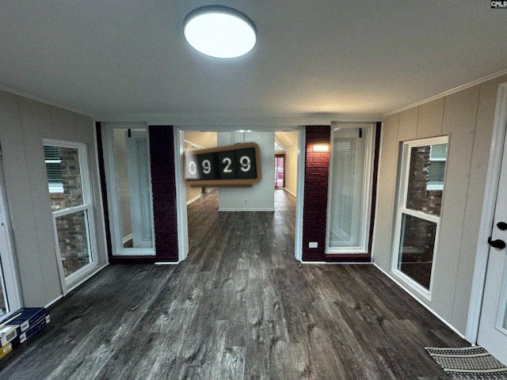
**9:29**
